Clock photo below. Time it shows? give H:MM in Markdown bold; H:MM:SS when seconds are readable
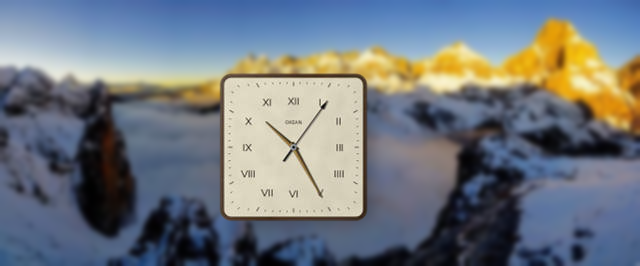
**10:25:06**
